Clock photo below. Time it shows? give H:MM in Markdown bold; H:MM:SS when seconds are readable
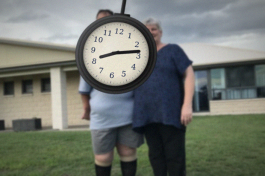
**8:13**
